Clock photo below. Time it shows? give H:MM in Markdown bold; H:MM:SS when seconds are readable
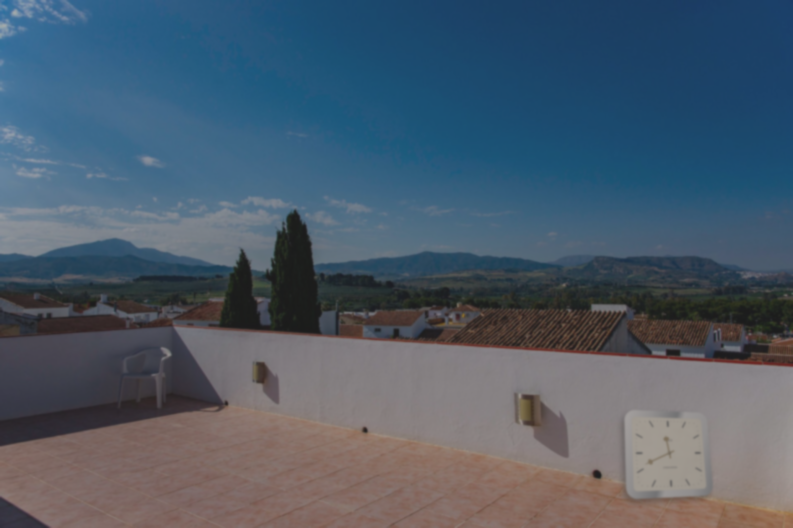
**11:41**
